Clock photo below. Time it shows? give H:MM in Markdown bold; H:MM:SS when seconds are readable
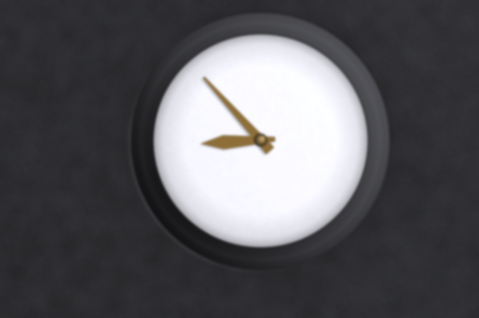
**8:53**
